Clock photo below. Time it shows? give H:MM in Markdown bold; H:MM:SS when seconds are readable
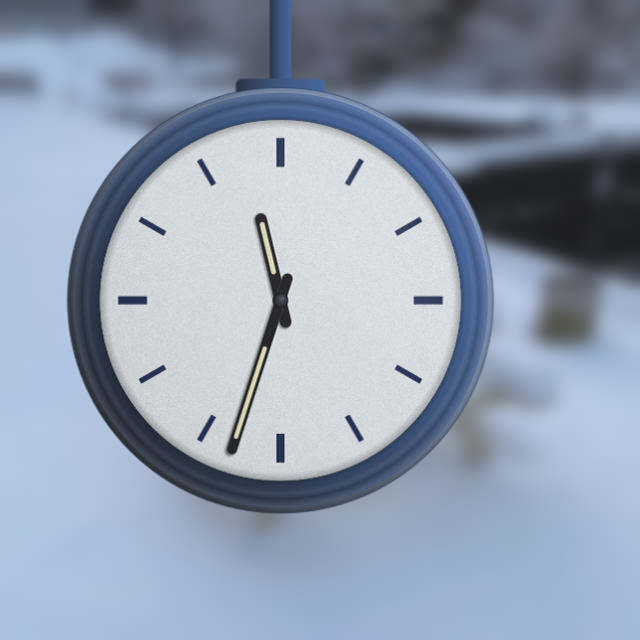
**11:33**
